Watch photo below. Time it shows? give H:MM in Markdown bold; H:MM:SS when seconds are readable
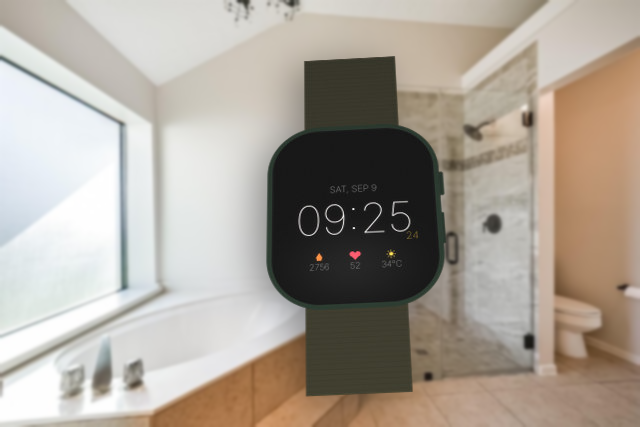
**9:25:24**
